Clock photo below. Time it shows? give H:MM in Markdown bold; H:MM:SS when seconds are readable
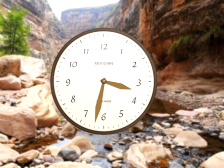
**3:32**
